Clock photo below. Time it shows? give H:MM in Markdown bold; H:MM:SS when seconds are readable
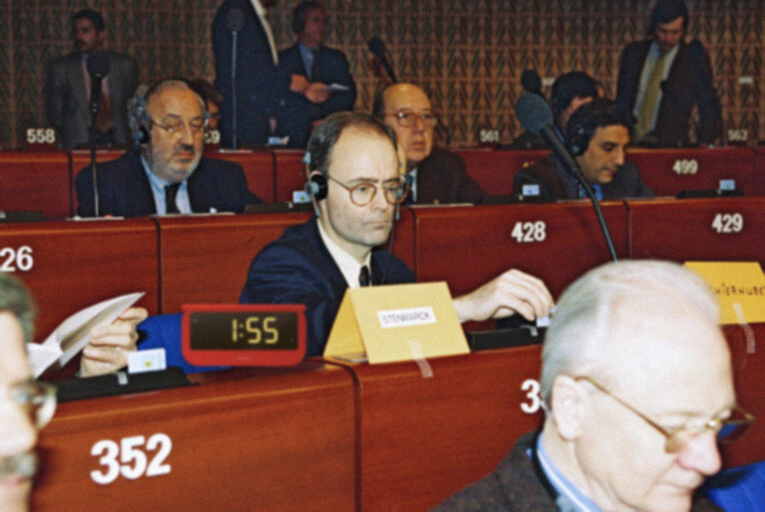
**1:55**
